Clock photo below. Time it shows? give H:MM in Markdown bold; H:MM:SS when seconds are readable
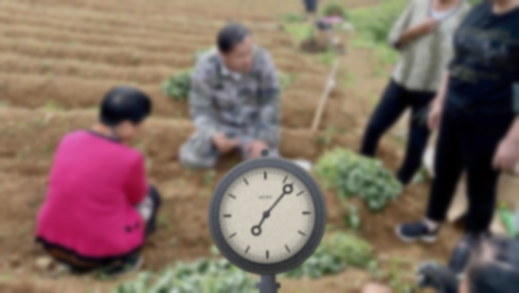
**7:07**
